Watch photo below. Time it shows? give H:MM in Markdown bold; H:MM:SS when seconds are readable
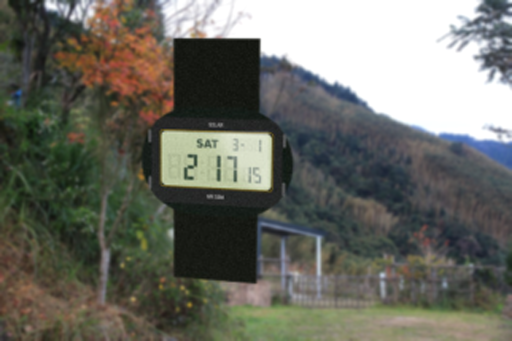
**2:17:15**
